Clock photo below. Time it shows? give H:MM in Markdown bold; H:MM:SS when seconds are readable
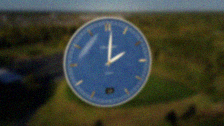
**2:01**
